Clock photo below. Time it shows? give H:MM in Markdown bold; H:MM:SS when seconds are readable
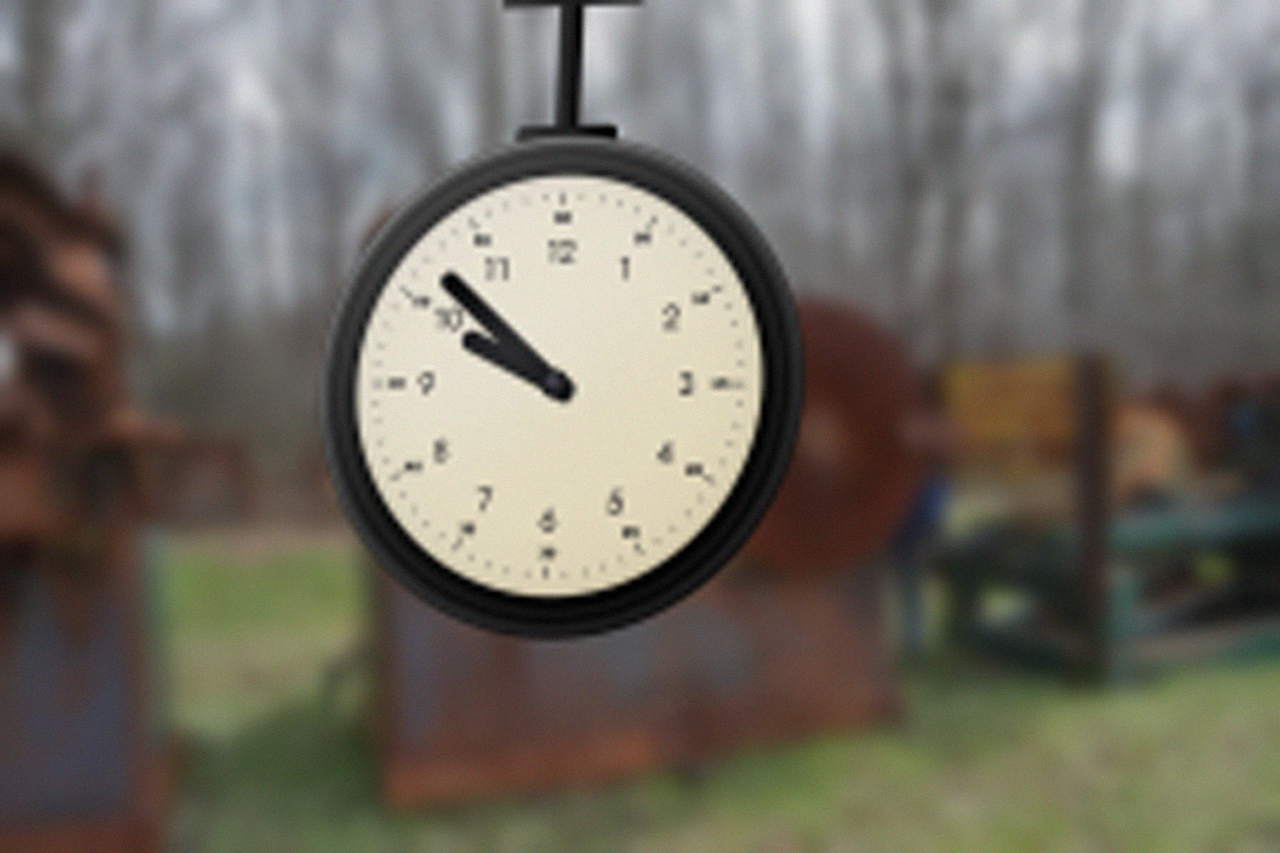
**9:52**
